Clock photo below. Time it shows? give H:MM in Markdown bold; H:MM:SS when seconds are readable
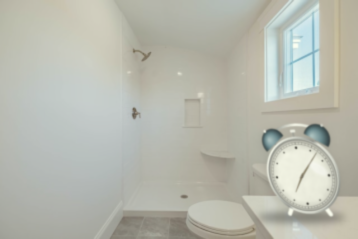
**7:07**
